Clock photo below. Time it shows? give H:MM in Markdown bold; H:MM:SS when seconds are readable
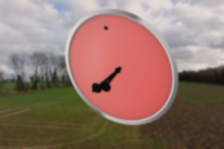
**7:40**
